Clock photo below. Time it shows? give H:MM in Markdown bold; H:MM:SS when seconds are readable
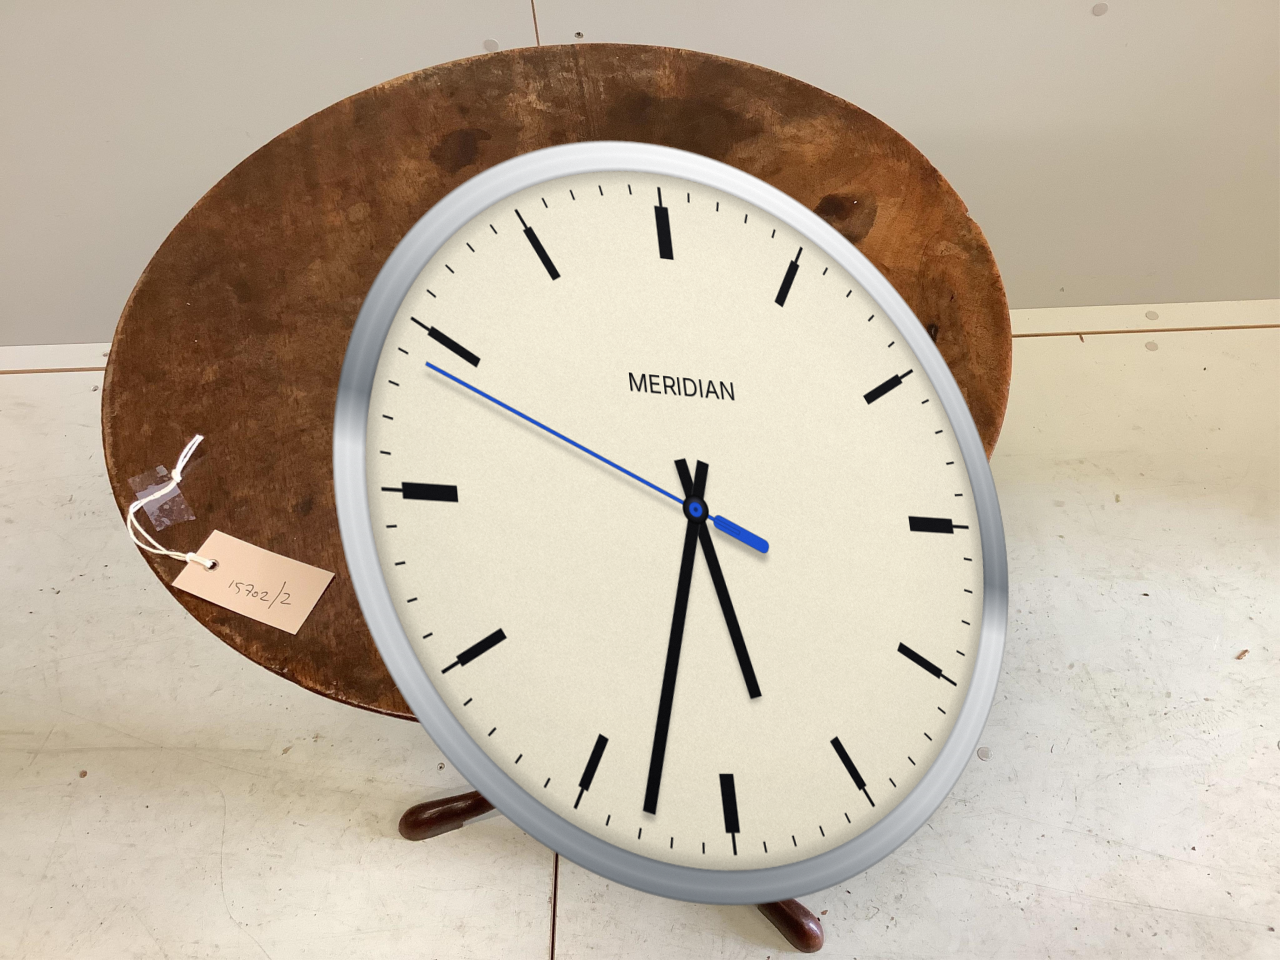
**5:32:49**
